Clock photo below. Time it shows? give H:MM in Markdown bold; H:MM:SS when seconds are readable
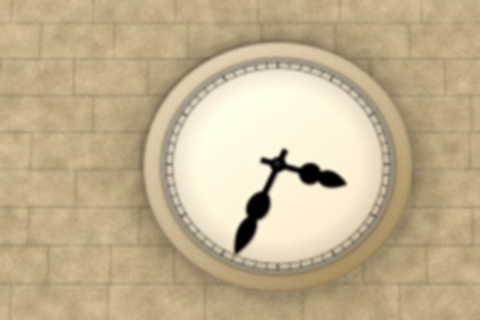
**3:34**
